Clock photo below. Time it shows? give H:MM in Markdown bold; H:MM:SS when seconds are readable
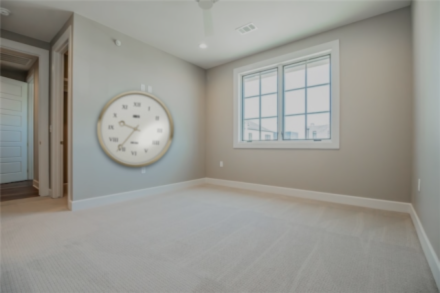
**9:36**
